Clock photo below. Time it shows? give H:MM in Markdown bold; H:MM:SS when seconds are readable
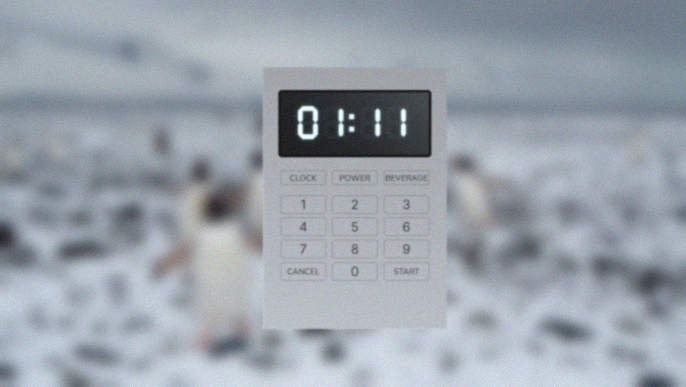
**1:11**
